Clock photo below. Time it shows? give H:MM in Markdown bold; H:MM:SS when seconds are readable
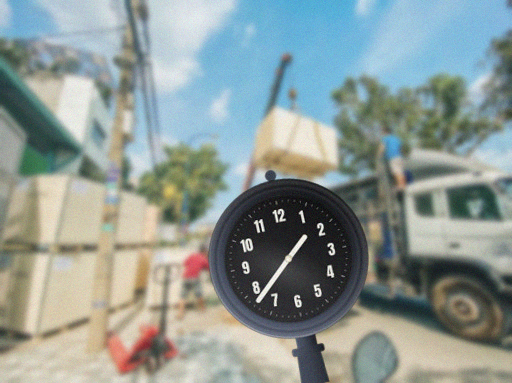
**1:38**
